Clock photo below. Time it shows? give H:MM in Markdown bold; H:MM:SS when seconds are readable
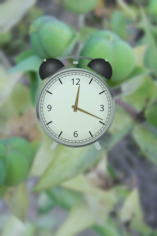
**12:19**
